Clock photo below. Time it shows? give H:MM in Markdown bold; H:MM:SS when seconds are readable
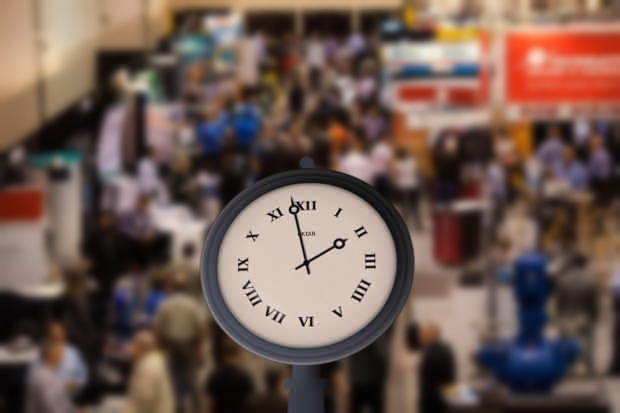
**1:58**
